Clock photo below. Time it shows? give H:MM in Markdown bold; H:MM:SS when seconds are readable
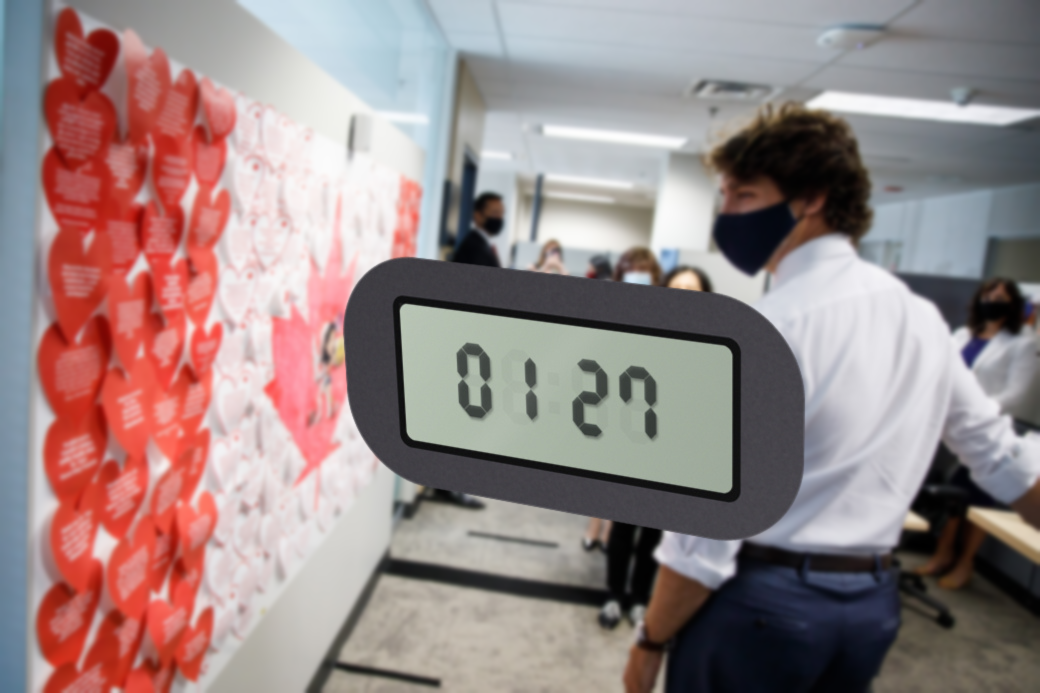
**1:27**
